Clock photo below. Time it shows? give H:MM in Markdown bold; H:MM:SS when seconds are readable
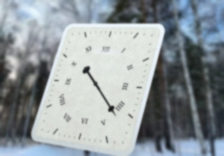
**10:22**
